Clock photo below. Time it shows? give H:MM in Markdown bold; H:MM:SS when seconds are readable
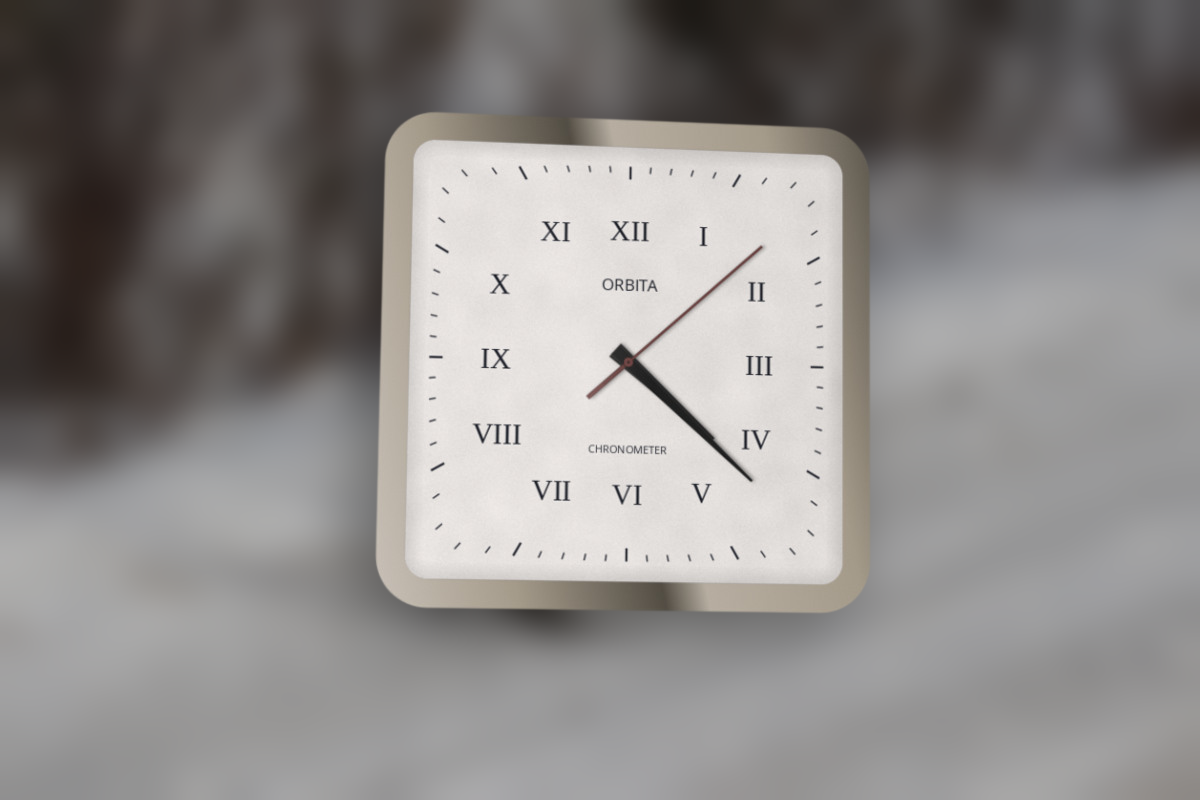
**4:22:08**
